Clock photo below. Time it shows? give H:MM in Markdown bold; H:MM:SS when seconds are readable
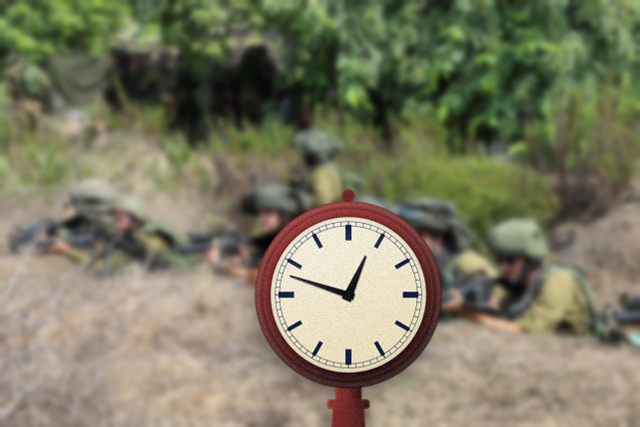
**12:48**
